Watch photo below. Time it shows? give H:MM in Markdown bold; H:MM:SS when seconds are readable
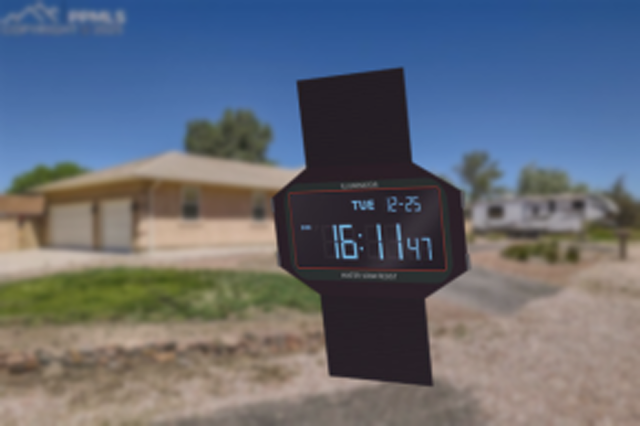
**16:11:47**
